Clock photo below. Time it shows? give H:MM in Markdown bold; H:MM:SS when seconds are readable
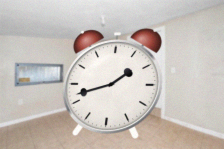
**1:42**
